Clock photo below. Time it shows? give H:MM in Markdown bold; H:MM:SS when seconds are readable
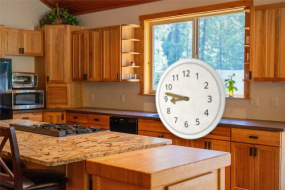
**8:47**
